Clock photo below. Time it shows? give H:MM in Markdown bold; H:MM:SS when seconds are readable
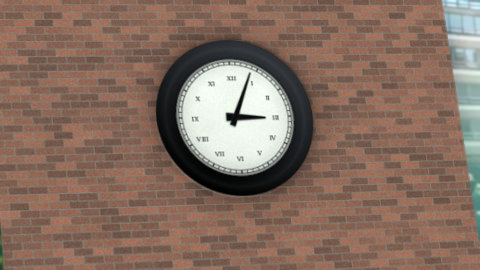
**3:04**
